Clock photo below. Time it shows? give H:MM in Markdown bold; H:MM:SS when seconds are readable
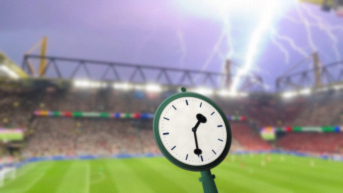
**1:31**
